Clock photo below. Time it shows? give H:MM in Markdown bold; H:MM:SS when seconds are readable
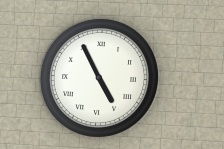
**4:55**
